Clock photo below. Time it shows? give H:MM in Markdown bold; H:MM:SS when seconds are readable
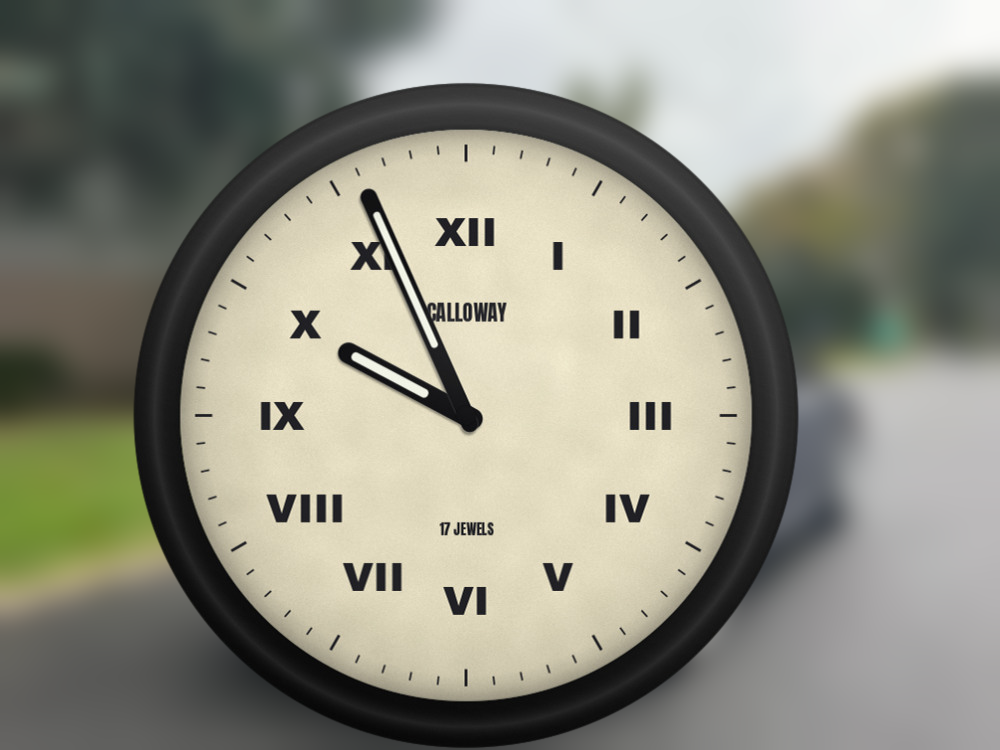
**9:56**
